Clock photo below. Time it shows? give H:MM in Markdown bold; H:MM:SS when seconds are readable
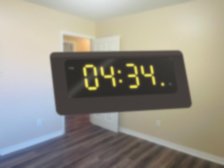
**4:34**
